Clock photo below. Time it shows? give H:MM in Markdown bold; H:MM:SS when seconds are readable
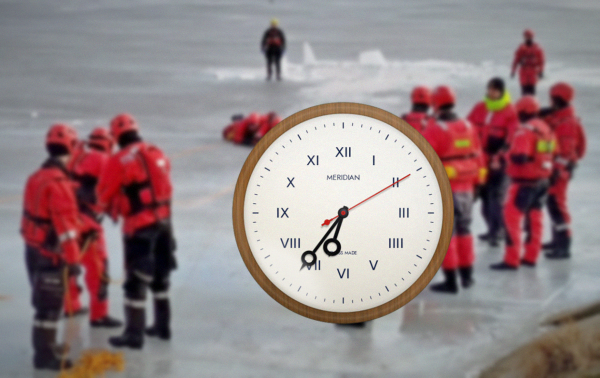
**6:36:10**
